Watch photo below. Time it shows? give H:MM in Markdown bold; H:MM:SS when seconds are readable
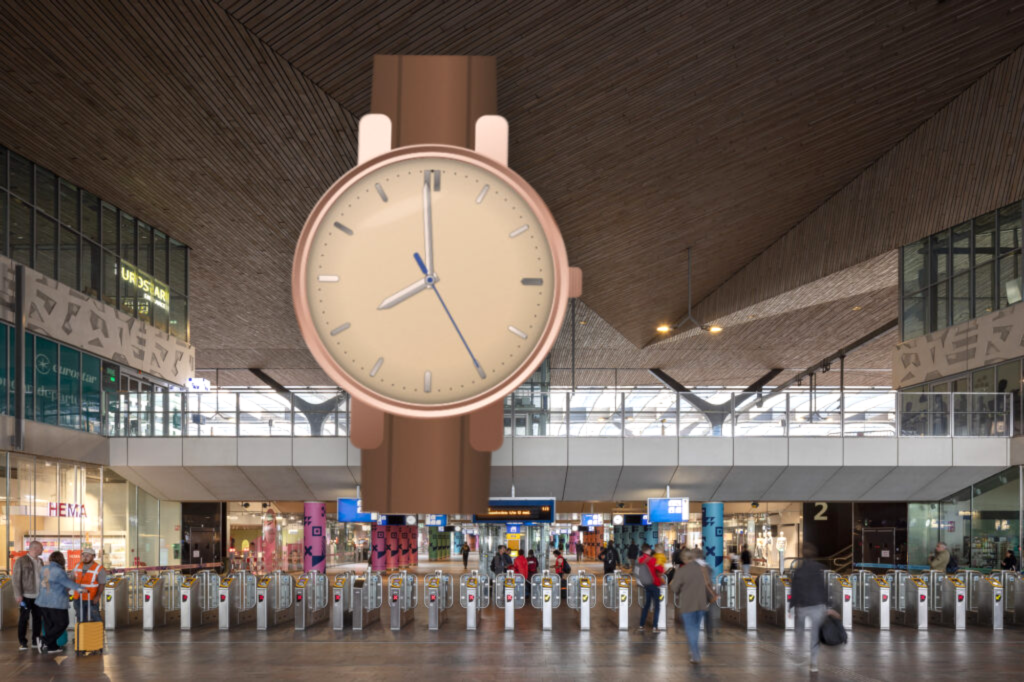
**7:59:25**
